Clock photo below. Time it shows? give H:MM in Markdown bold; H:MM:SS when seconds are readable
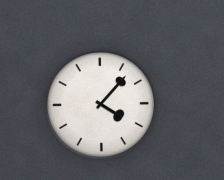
**4:07**
